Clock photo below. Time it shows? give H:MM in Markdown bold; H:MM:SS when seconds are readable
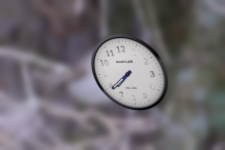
**7:39**
